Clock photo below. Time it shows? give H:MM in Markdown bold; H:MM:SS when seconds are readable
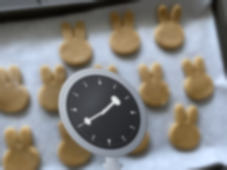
**1:40**
